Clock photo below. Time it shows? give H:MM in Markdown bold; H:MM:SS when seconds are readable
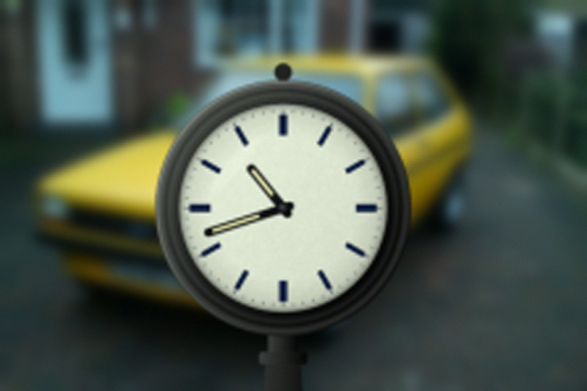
**10:42**
